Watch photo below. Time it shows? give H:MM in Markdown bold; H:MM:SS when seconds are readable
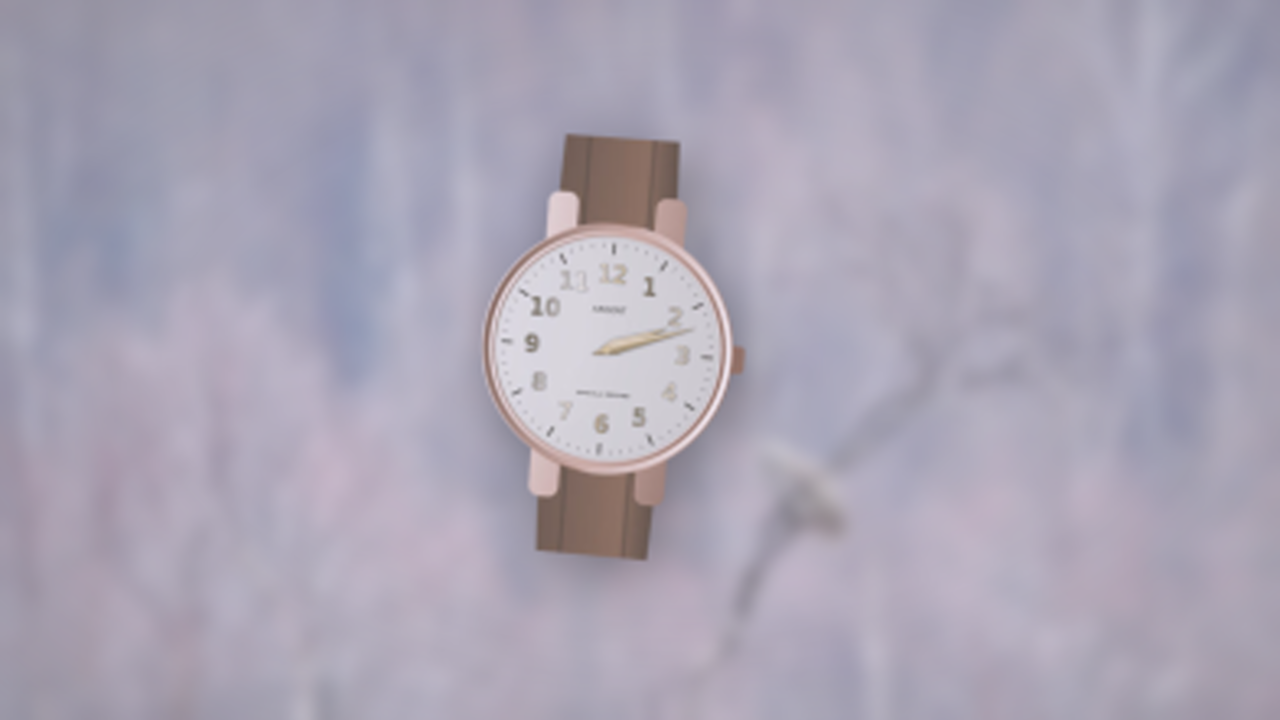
**2:12**
